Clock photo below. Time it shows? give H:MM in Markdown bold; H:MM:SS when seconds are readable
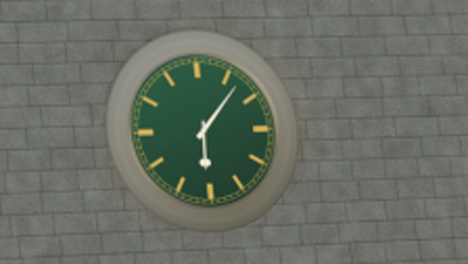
**6:07**
